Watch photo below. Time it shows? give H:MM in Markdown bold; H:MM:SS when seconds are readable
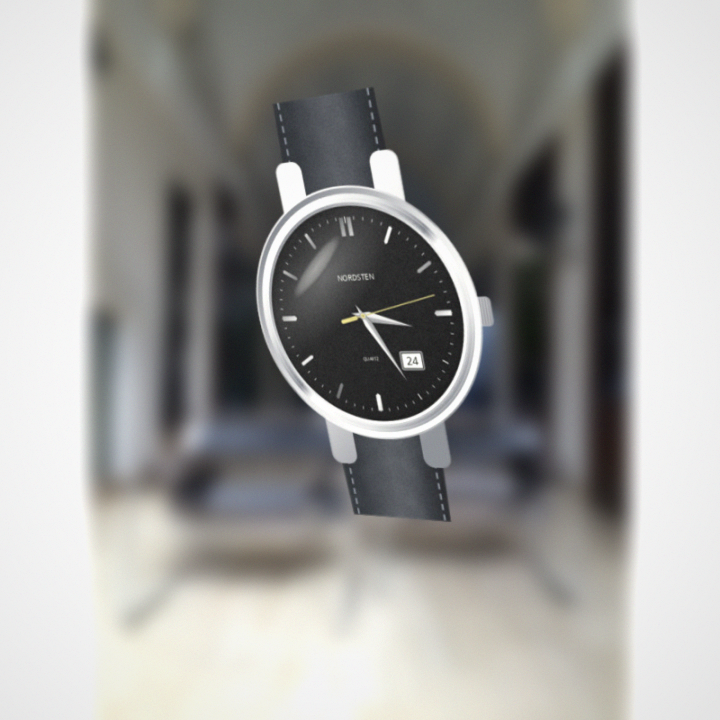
**3:25:13**
